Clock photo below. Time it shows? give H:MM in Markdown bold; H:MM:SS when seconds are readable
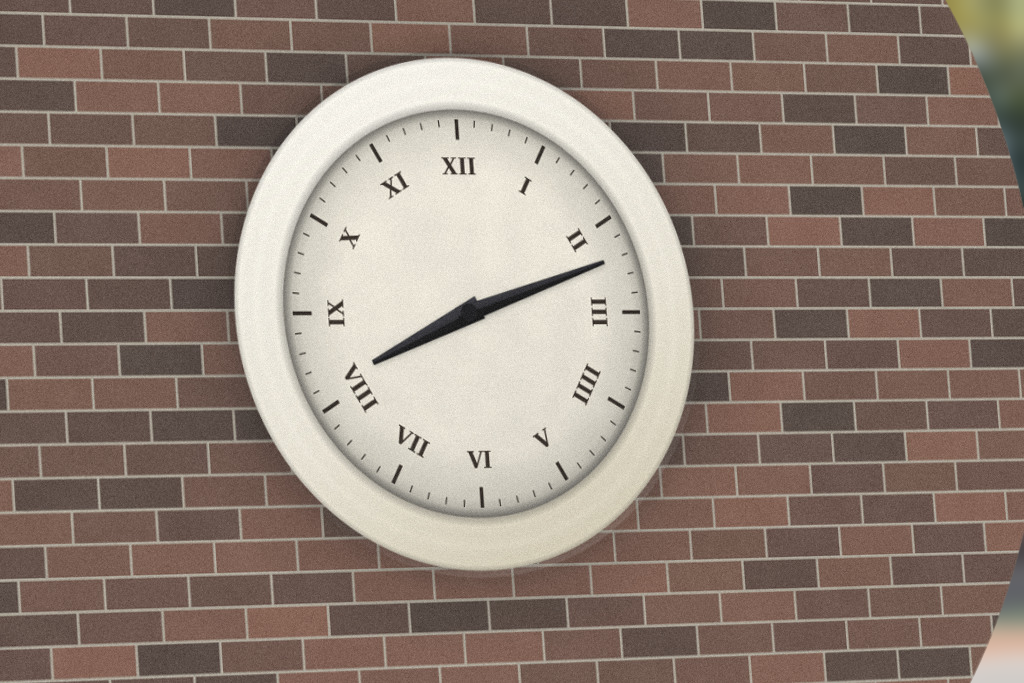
**8:12**
